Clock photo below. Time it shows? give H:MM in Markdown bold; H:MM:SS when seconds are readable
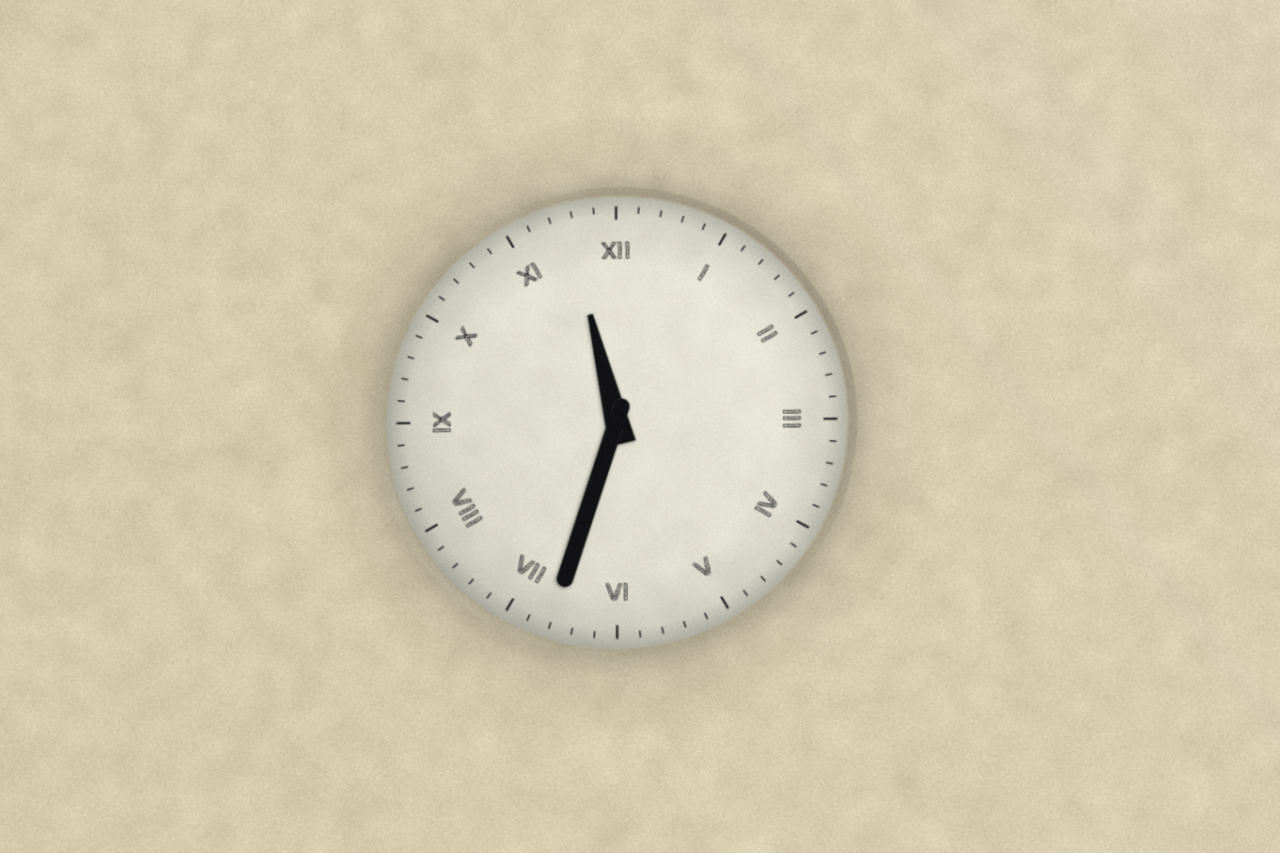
**11:33**
